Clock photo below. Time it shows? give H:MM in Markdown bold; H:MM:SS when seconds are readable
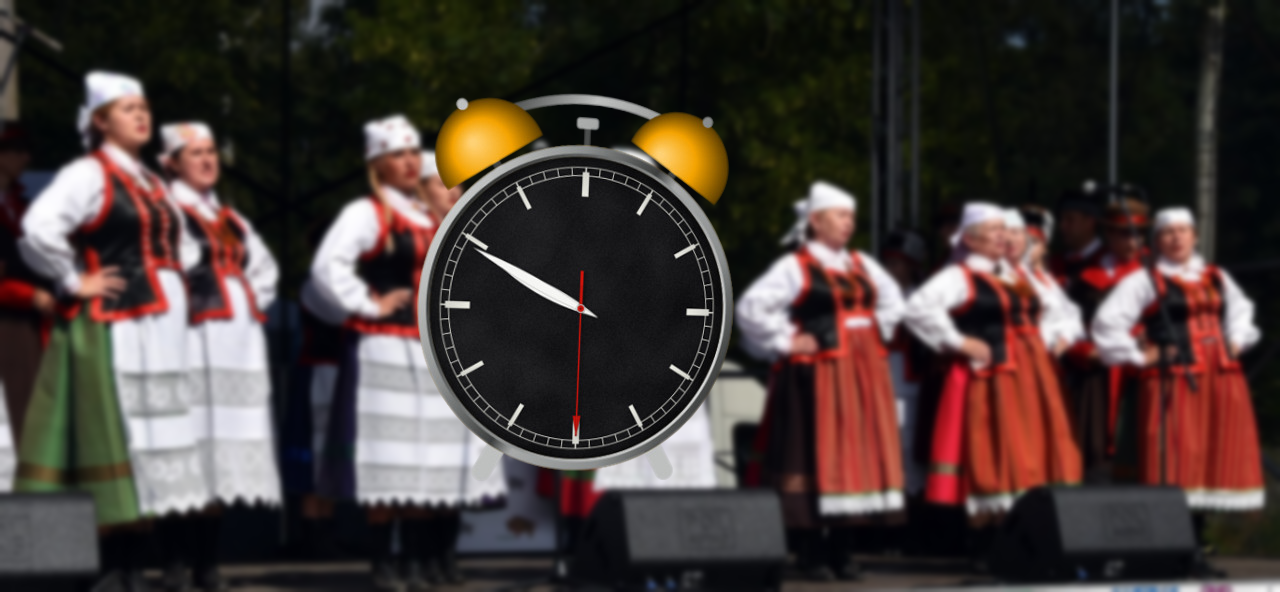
**9:49:30**
